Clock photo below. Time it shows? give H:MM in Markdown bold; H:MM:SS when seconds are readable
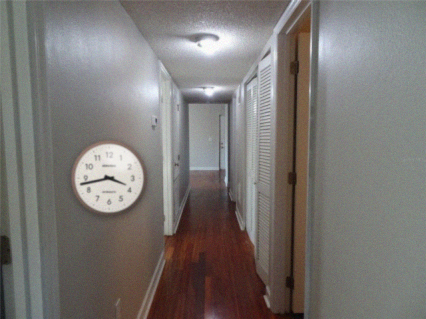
**3:43**
